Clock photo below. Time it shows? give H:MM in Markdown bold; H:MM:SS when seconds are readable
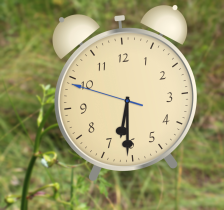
**6:30:49**
